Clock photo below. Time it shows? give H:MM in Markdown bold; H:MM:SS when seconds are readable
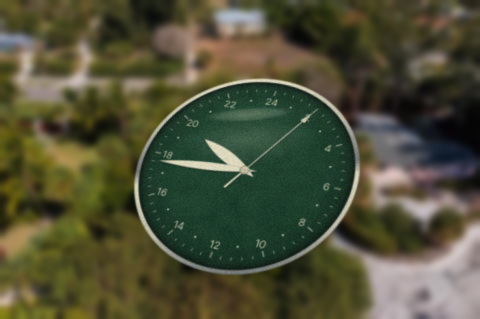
**19:44:05**
